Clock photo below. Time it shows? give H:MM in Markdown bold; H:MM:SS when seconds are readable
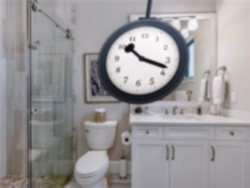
**10:18**
